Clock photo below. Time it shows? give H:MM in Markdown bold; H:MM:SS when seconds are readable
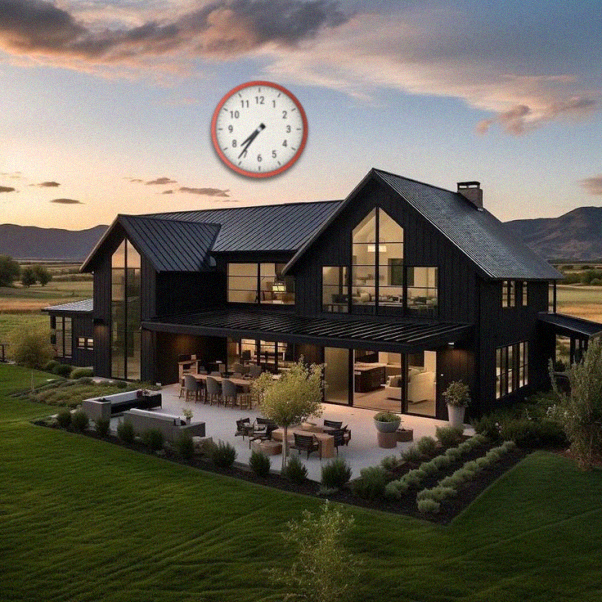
**7:36**
